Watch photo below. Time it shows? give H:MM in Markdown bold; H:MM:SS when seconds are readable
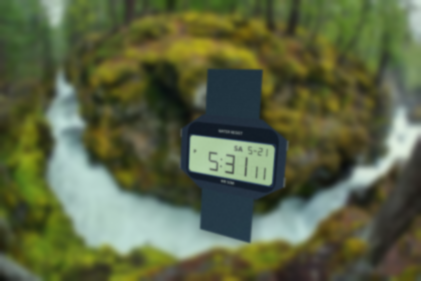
**5:31:11**
